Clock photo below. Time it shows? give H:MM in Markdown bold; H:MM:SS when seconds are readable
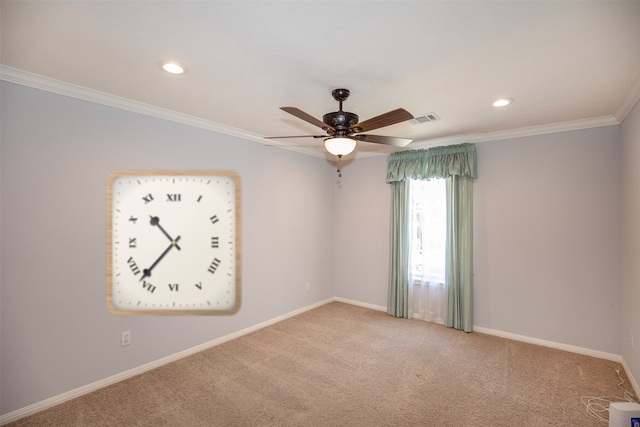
**10:37**
